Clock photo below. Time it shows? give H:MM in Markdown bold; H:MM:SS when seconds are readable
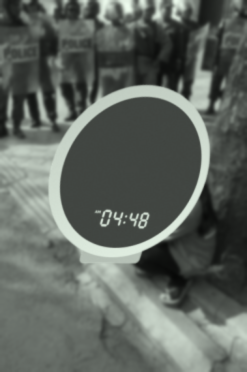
**4:48**
